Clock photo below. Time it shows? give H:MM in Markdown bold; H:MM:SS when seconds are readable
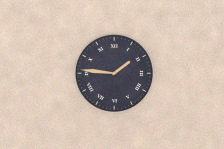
**1:46**
